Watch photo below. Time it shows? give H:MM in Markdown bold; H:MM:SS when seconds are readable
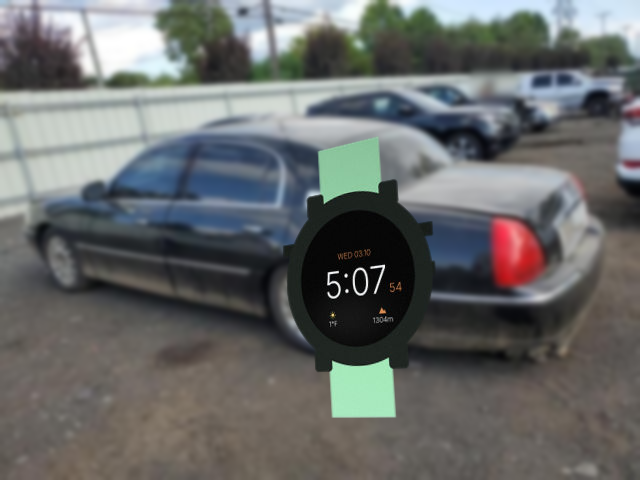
**5:07:54**
